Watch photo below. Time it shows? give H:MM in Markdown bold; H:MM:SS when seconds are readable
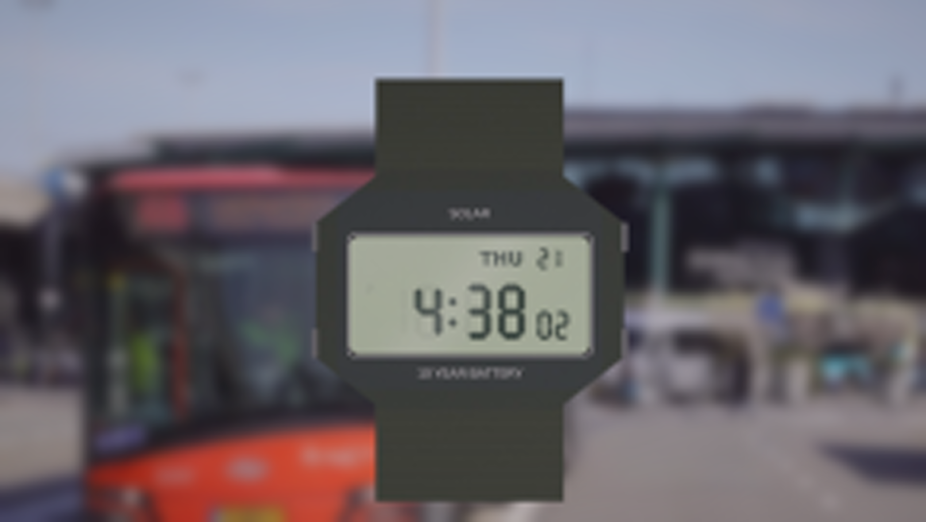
**4:38:02**
